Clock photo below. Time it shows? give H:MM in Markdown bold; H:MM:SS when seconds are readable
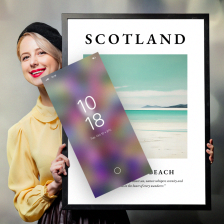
**10:18**
